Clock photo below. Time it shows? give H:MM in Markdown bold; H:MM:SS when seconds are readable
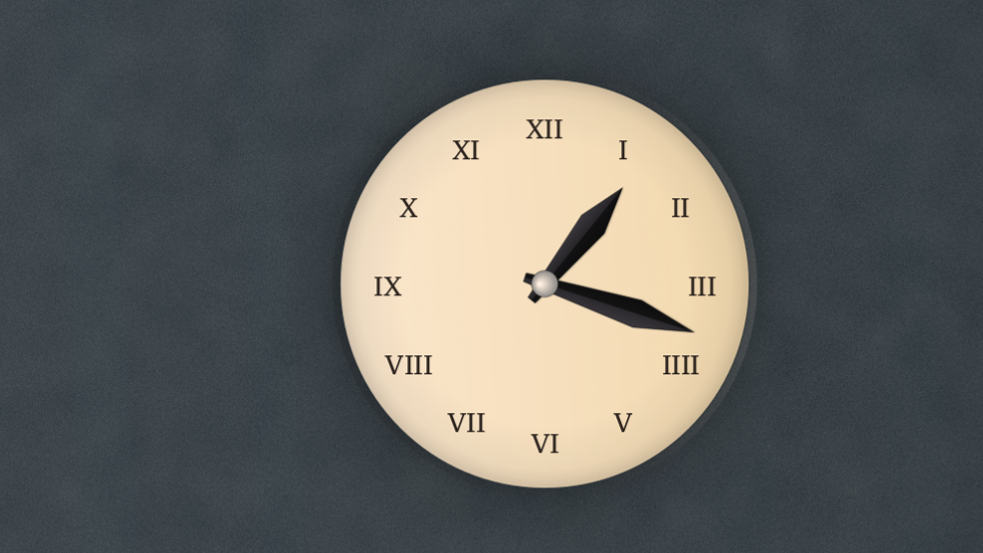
**1:18**
